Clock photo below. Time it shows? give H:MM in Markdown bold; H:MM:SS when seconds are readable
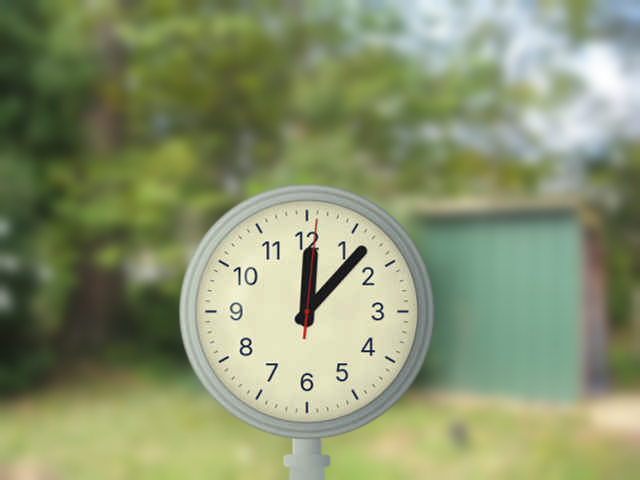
**12:07:01**
